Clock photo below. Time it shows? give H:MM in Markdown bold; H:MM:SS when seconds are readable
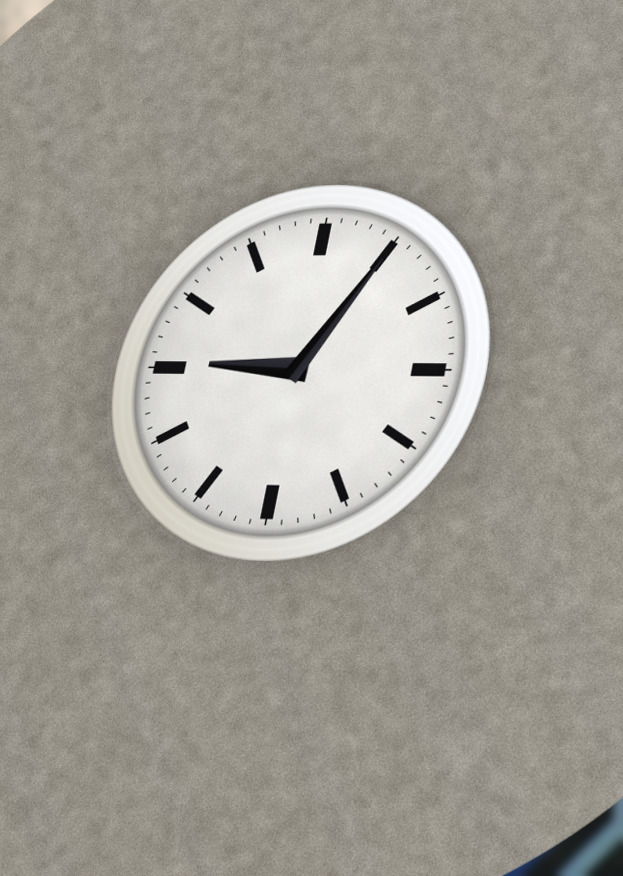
**9:05**
